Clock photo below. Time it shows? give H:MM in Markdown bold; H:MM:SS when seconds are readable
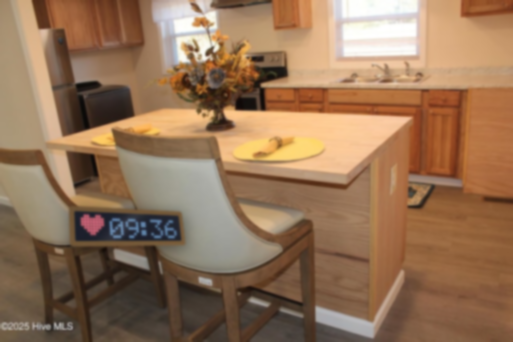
**9:36**
